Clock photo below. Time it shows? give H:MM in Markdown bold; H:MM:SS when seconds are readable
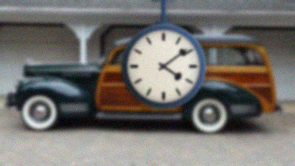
**4:09**
